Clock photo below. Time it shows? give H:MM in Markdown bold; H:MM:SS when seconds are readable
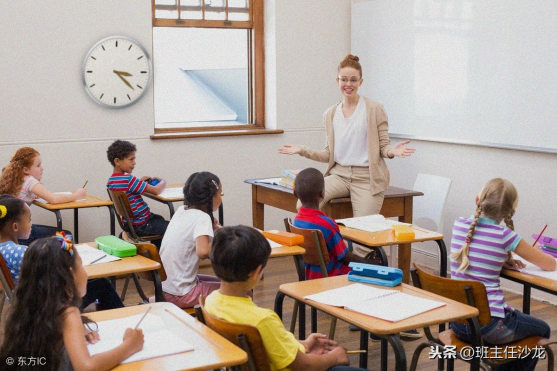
**3:22**
